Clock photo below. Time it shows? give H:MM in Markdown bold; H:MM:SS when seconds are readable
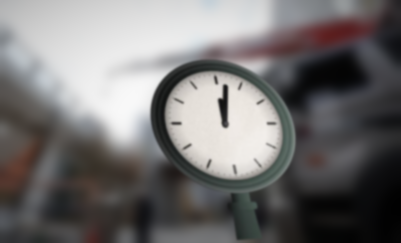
**12:02**
